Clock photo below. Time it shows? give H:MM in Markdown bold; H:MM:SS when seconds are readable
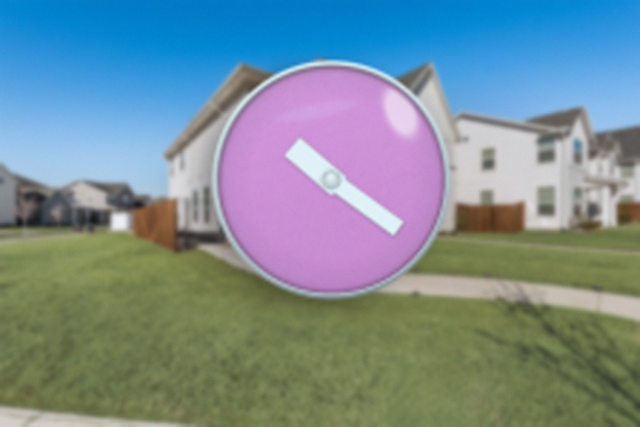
**10:21**
